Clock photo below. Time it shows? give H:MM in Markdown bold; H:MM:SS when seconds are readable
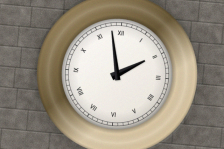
**1:58**
